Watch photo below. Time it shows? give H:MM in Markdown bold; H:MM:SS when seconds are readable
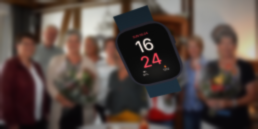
**16:24**
